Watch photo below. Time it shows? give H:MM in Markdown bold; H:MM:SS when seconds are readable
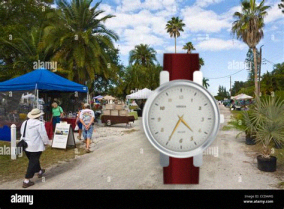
**4:35**
